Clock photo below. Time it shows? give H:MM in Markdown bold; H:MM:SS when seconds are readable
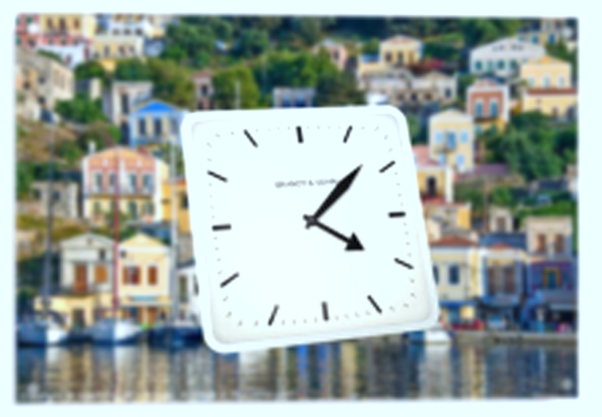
**4:08**
